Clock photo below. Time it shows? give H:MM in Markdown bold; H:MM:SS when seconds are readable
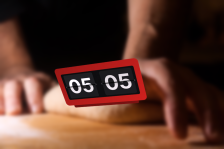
**5:05**
